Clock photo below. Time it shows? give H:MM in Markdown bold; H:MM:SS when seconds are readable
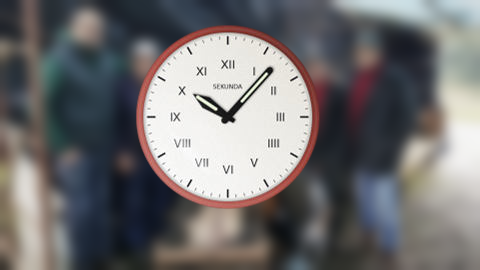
**10:07**
